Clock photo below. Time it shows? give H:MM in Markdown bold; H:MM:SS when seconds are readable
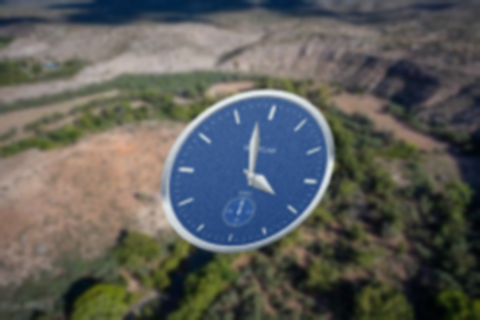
**3:58**
